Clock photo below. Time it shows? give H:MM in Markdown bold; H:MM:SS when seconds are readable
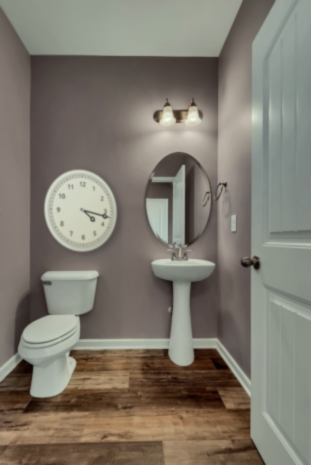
**4:17**
